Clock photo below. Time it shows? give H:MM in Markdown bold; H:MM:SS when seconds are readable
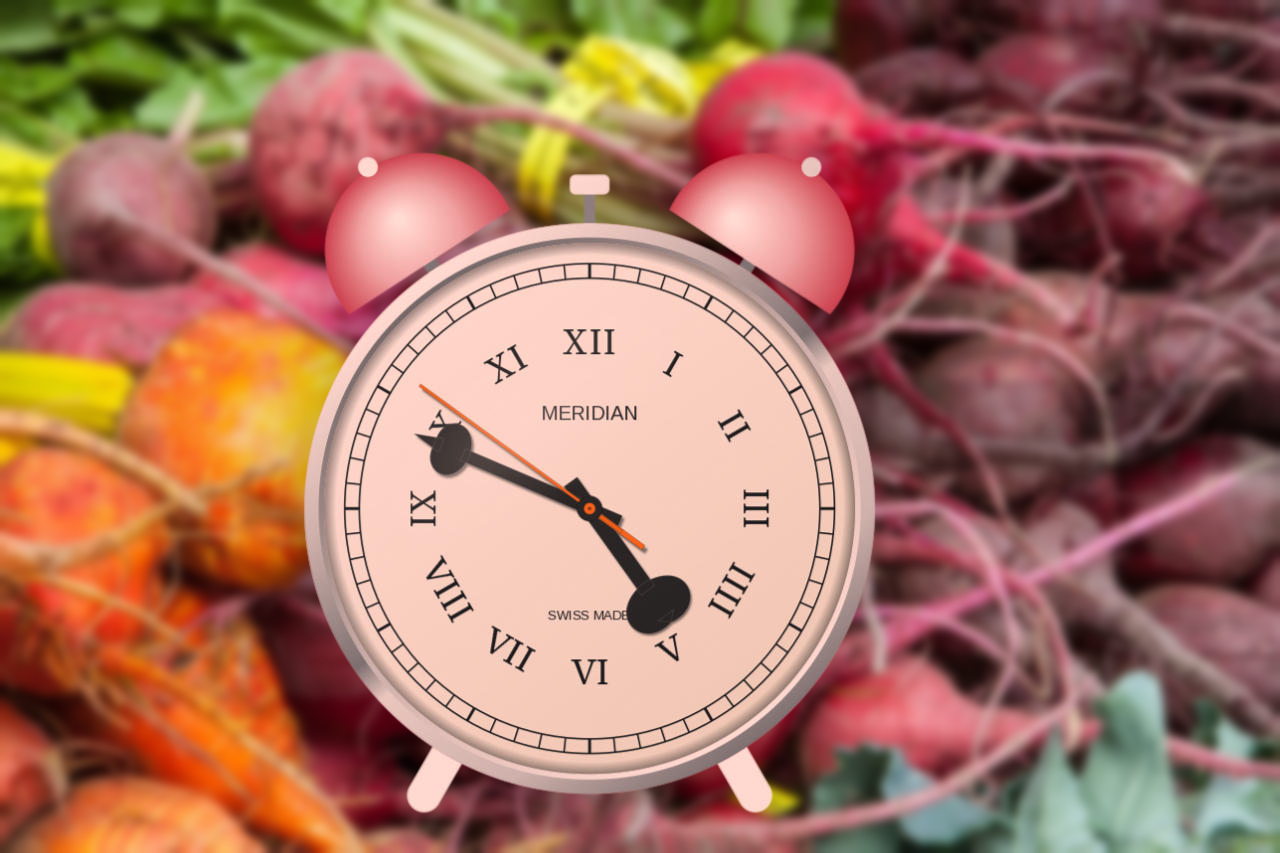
**4:48:51**
